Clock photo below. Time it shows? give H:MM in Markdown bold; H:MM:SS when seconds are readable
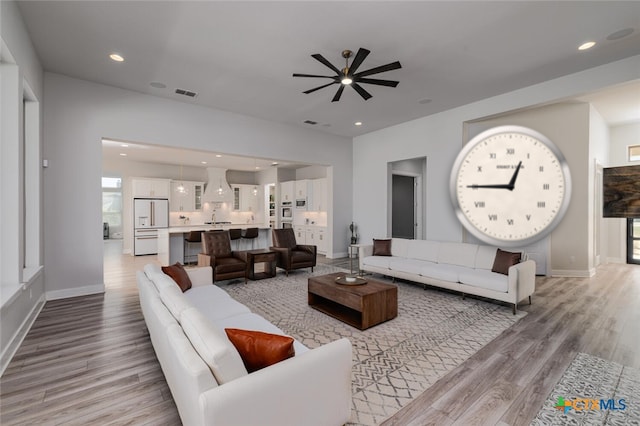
**12:45**
